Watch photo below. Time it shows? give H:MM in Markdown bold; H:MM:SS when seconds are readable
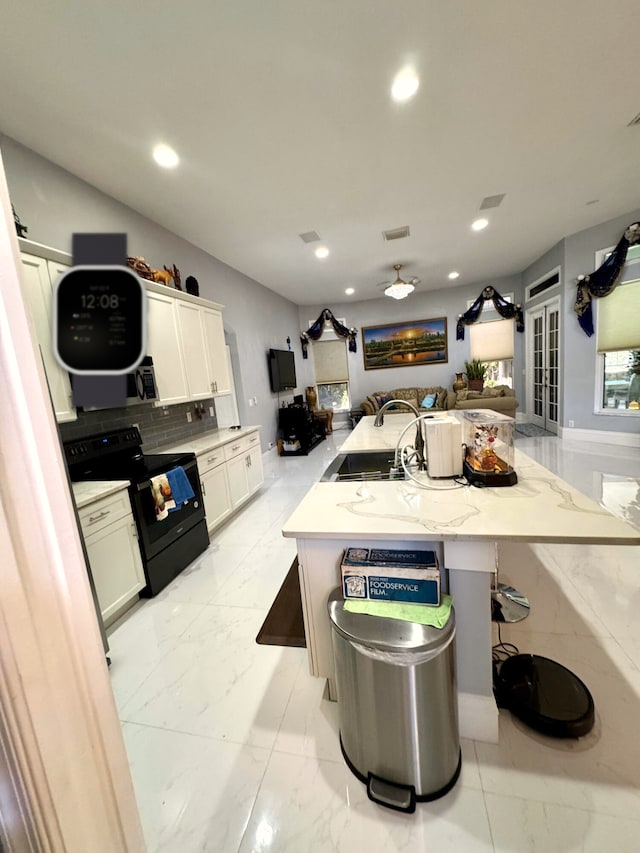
**12:08**
